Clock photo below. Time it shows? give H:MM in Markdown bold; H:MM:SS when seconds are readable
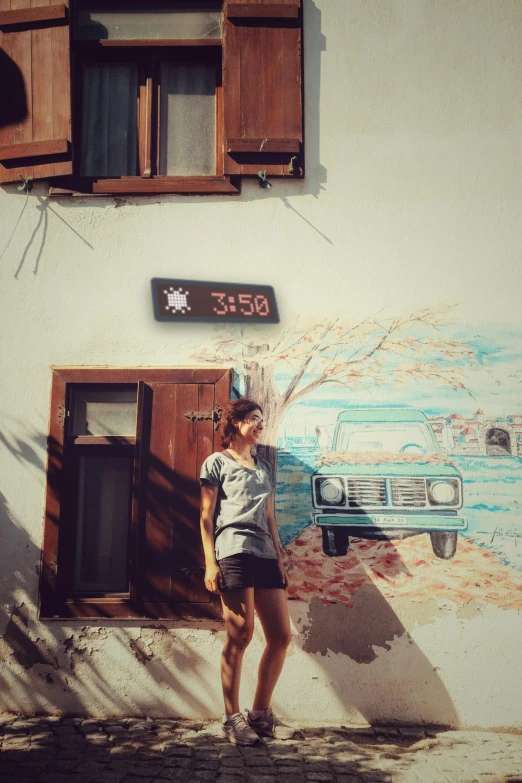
**3:50**
